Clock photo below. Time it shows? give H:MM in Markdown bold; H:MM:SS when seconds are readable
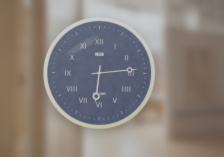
**6:14**
